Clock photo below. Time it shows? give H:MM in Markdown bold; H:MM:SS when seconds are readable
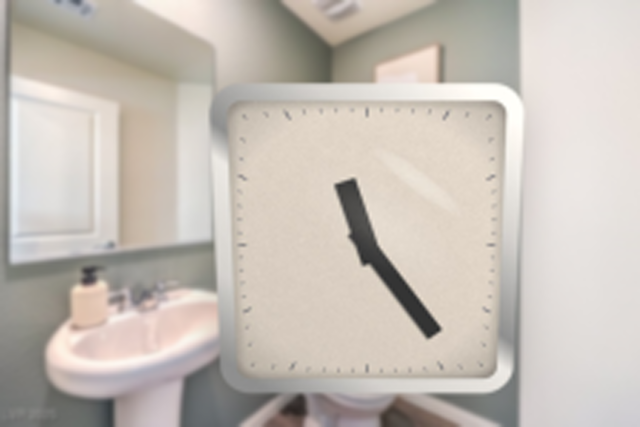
**11:24**
